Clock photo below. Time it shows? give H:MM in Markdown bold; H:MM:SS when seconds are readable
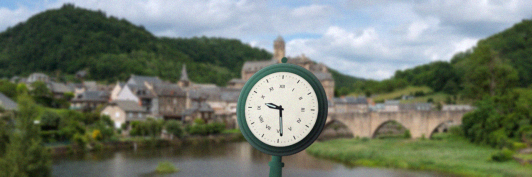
**9:29**
